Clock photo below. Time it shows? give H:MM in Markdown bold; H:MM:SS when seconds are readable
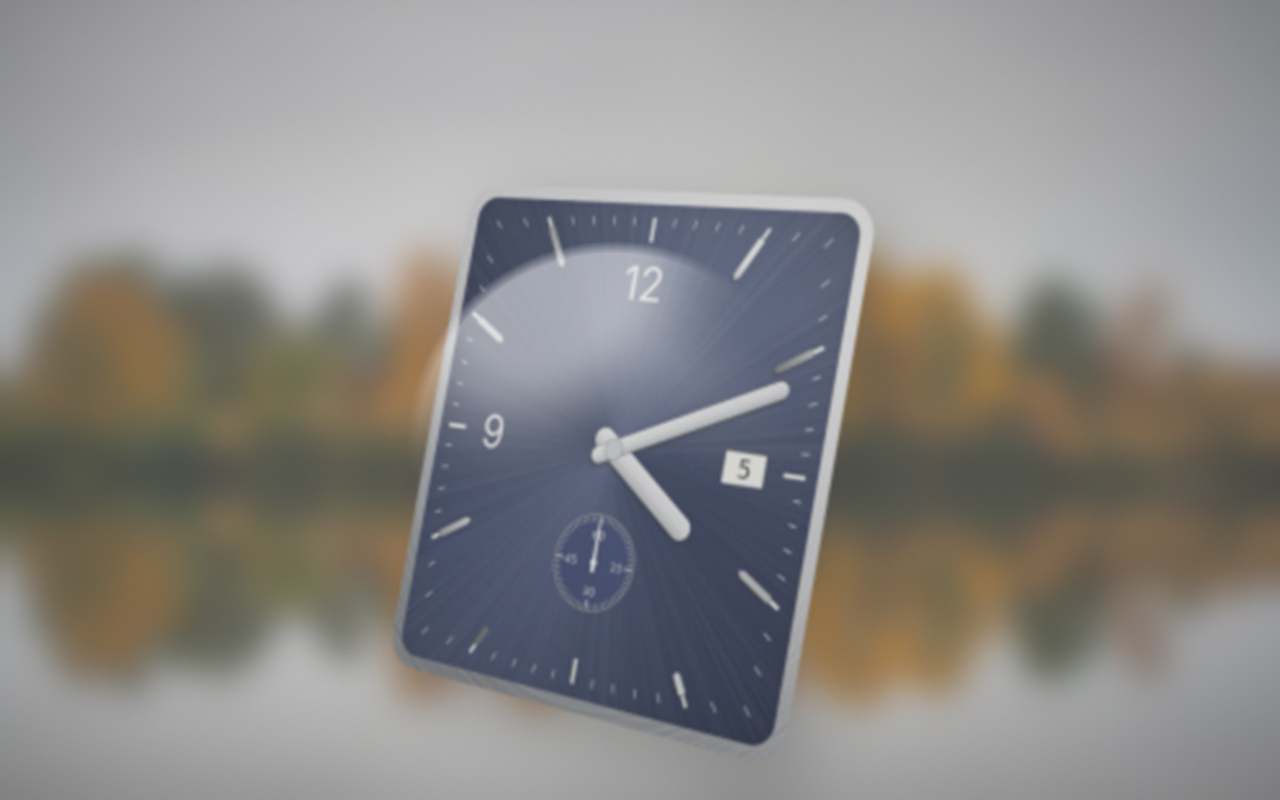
**4:11**
